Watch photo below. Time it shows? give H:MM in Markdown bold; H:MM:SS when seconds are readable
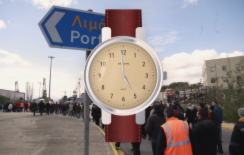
**4:59**
